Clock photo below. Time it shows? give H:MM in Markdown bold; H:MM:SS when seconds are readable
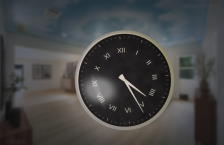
**4:26**
